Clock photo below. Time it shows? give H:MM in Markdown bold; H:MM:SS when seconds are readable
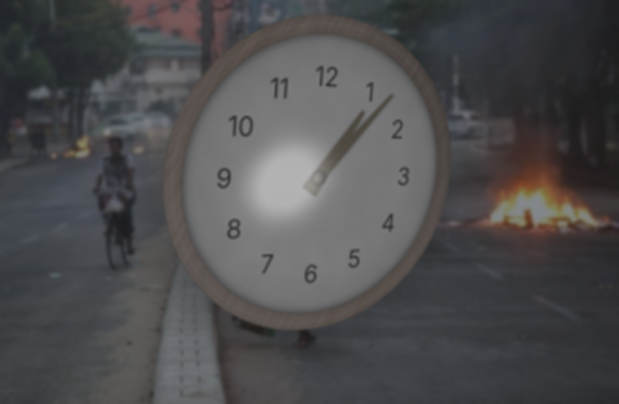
**1:07**
